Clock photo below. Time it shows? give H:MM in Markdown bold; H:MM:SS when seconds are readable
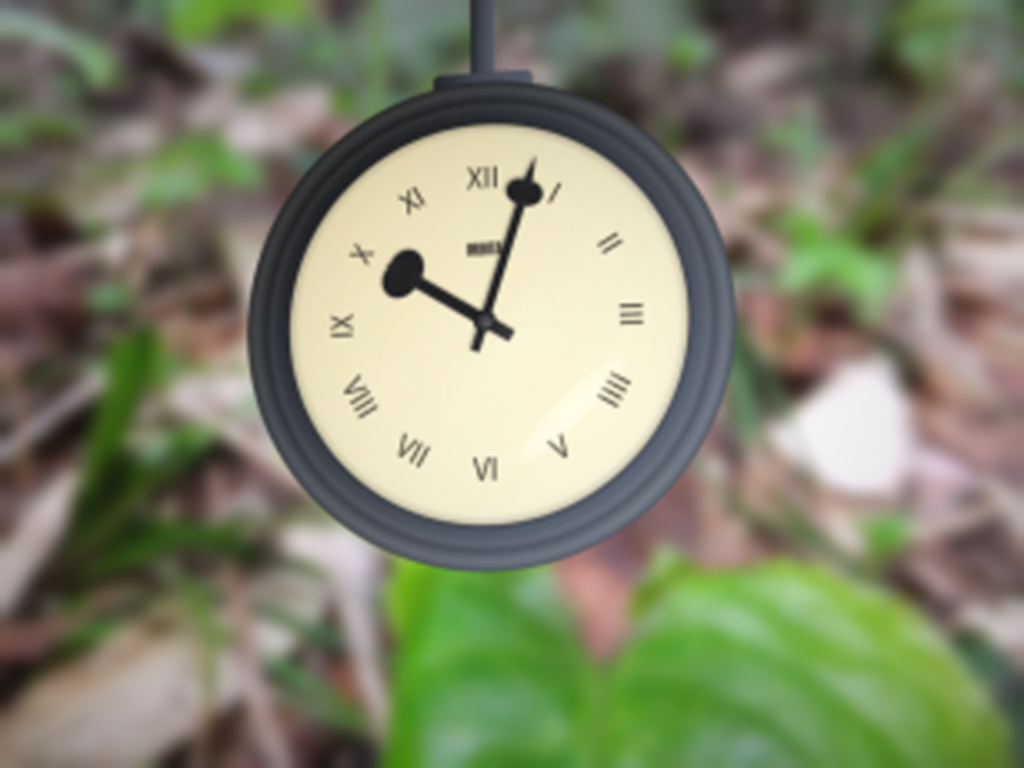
**10:03**
